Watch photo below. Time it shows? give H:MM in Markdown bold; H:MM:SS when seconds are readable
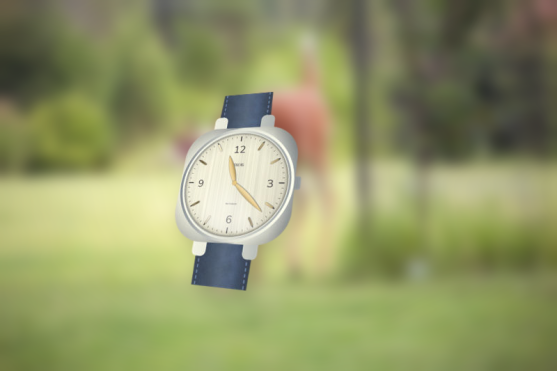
**11:22**
